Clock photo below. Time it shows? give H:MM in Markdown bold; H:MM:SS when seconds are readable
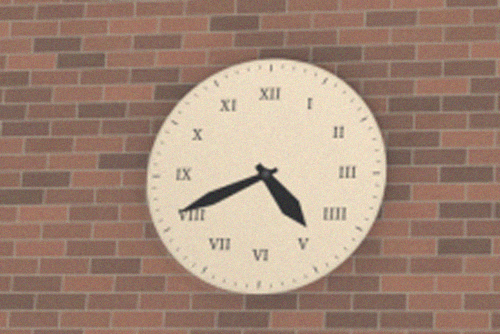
**4:41**
